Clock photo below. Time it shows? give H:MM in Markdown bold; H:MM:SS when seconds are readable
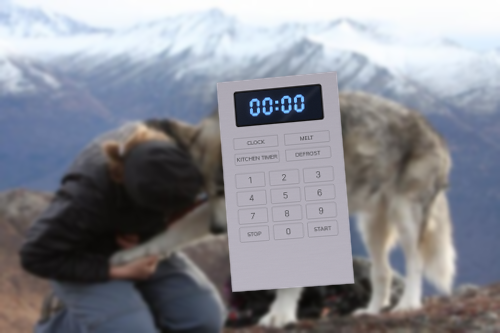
**0:00**
